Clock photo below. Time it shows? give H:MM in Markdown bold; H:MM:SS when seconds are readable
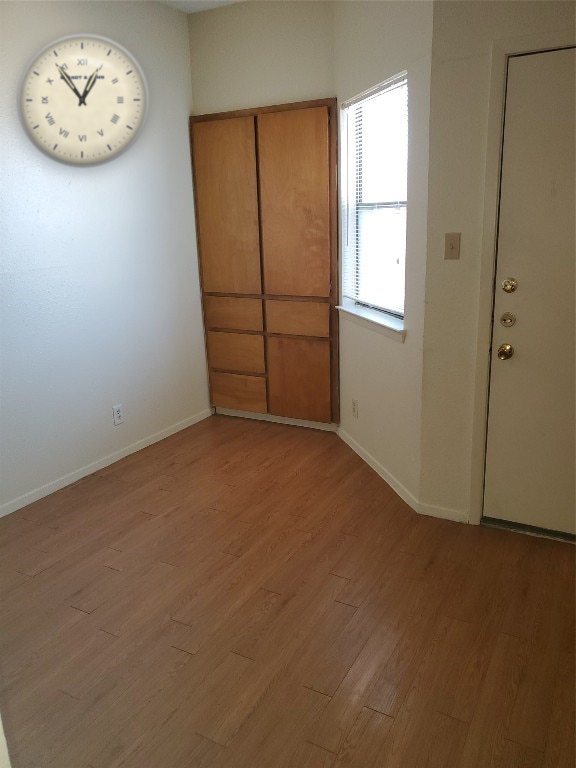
**12:54**
